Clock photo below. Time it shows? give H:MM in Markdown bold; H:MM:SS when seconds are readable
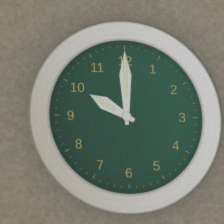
**10:00**
